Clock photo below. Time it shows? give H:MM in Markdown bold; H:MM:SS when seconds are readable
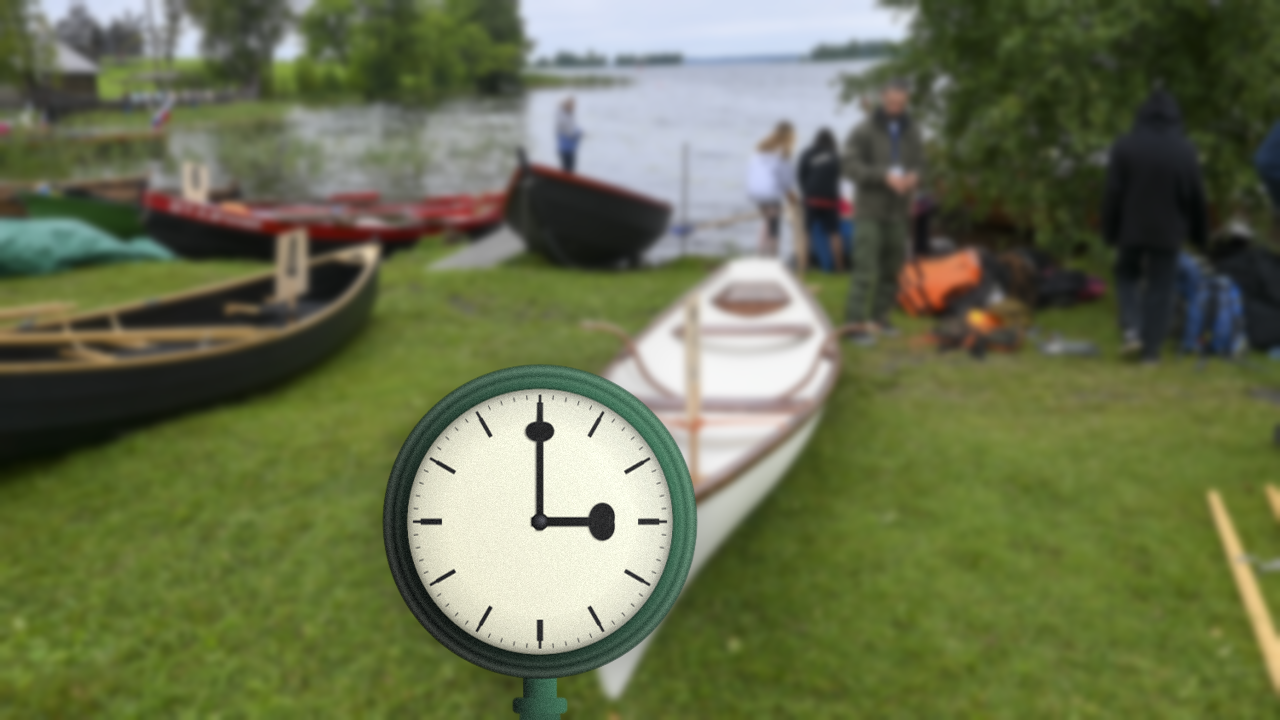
**3:00**
